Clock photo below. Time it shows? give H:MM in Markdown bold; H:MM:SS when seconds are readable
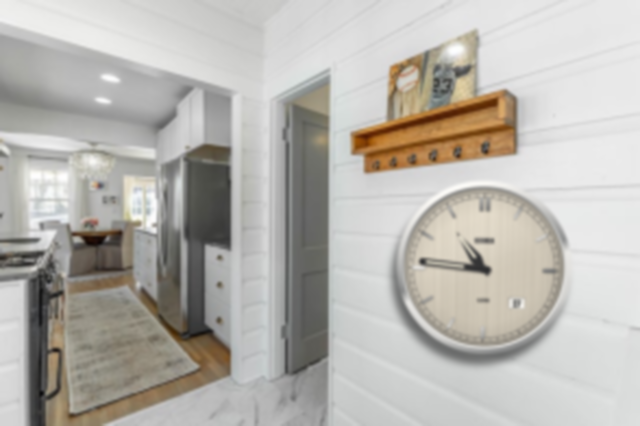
**10:46**
